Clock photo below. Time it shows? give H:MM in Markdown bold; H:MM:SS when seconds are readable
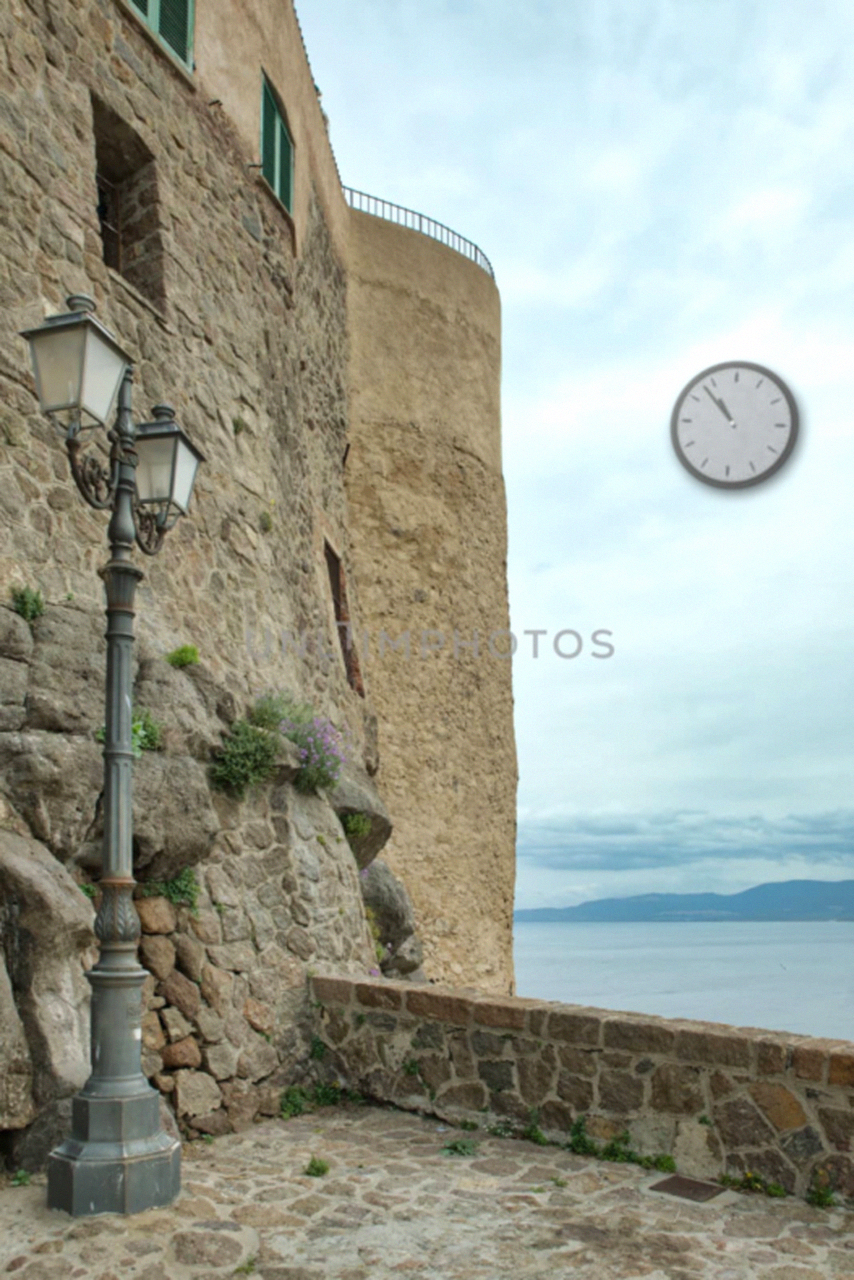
**10:53**
